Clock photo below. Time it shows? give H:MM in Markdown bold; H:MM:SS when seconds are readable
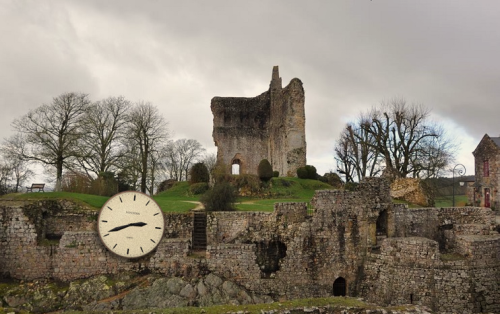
**2:41**
